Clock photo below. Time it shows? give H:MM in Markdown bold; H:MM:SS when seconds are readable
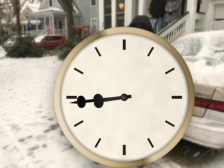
**8:44**
